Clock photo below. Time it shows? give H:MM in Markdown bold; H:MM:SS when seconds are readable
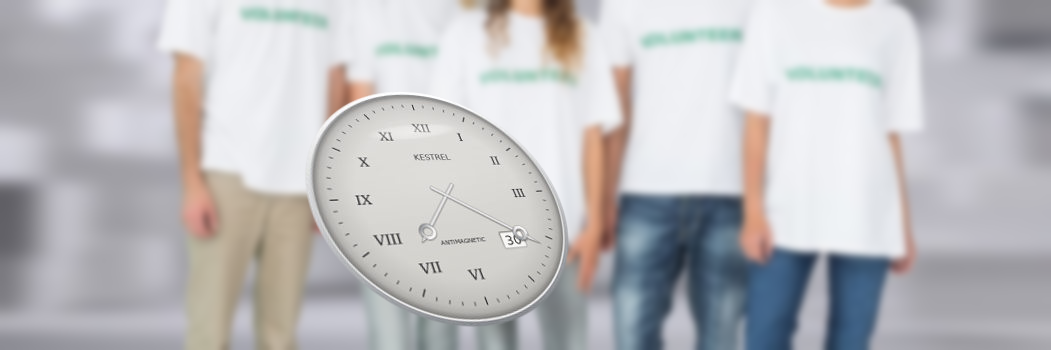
**7:21**
